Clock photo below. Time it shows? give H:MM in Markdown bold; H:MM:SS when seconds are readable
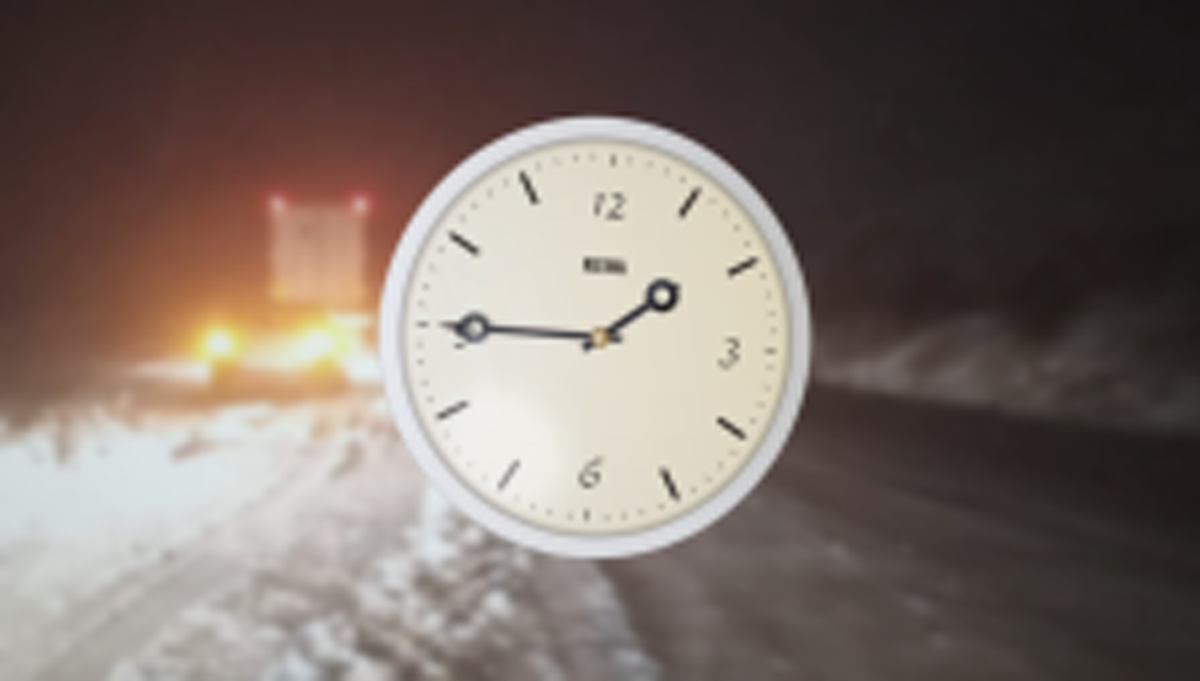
**1:45**
